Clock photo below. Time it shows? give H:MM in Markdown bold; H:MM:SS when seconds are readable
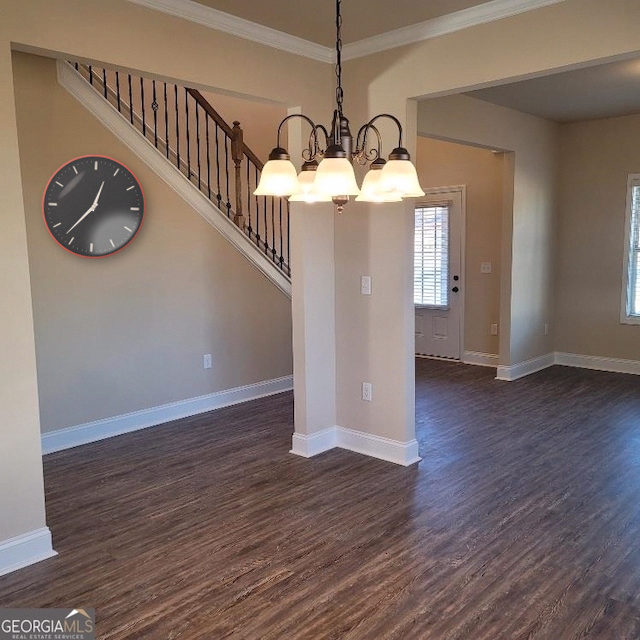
**12:37**
